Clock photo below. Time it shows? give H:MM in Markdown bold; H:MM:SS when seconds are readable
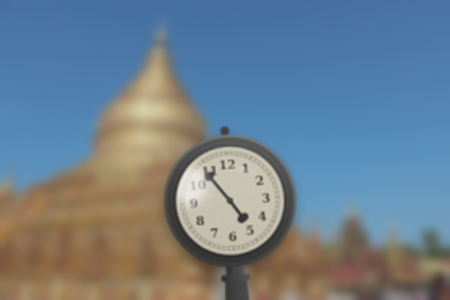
**4:54**
